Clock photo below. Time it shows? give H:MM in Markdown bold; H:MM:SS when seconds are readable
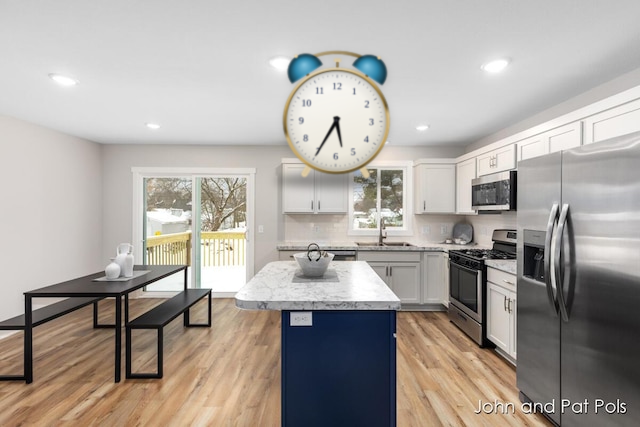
**5:35**
